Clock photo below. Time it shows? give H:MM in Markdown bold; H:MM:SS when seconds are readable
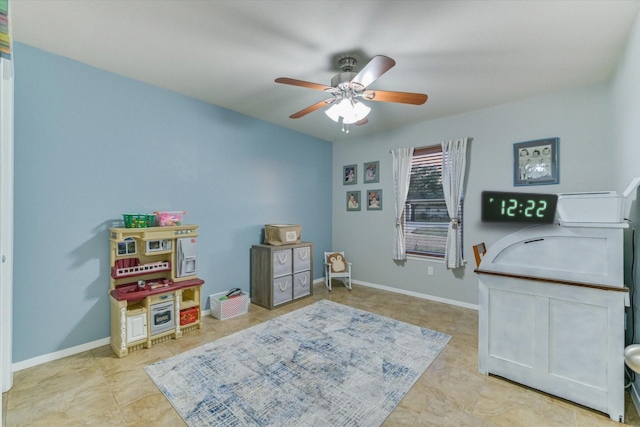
**12:22**
